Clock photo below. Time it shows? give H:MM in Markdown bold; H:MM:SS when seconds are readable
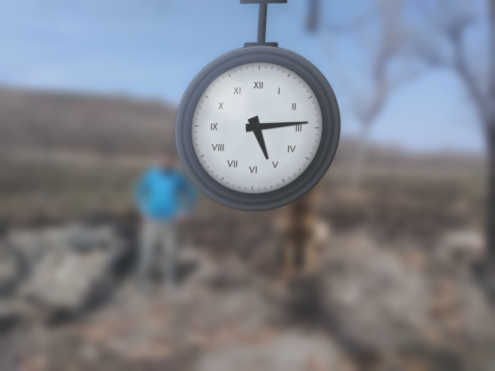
**5:14**
